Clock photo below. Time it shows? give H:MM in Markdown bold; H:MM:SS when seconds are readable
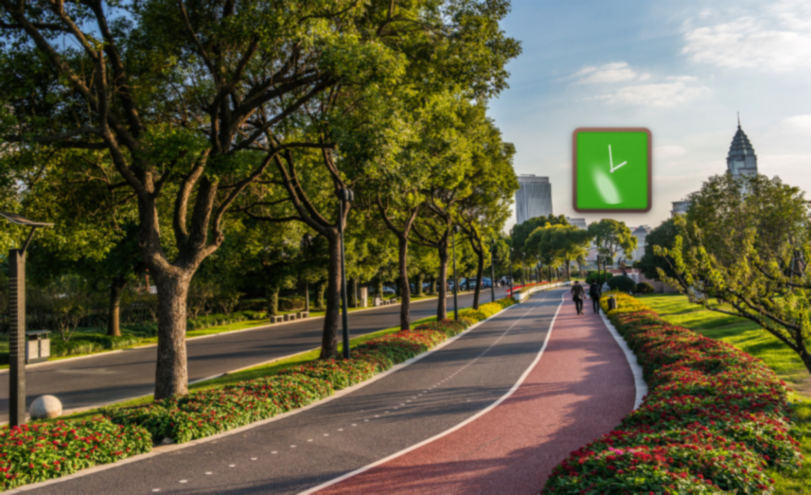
**1:59**
